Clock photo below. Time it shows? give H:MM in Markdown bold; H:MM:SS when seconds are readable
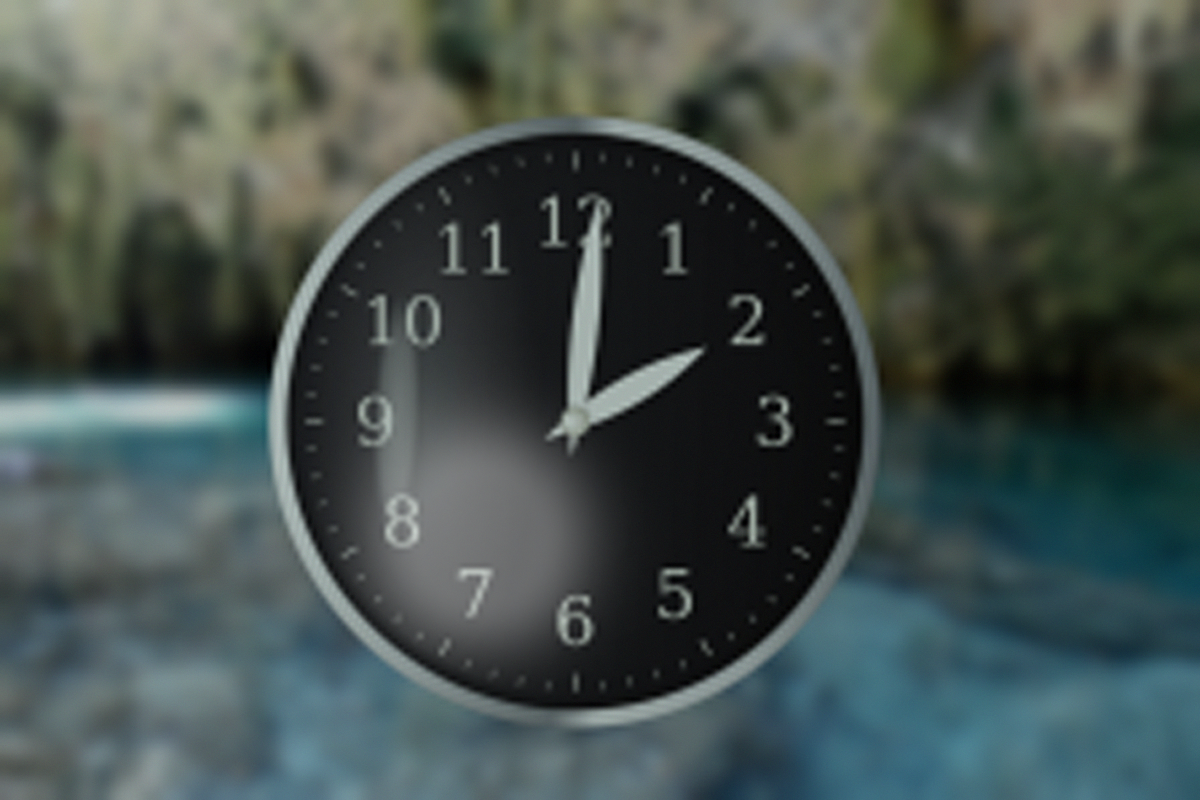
**2:01**
